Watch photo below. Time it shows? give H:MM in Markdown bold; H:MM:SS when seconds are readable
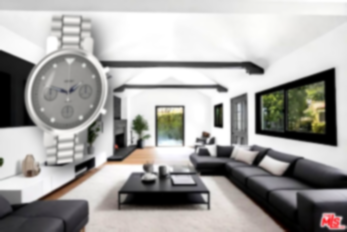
**1:48**
